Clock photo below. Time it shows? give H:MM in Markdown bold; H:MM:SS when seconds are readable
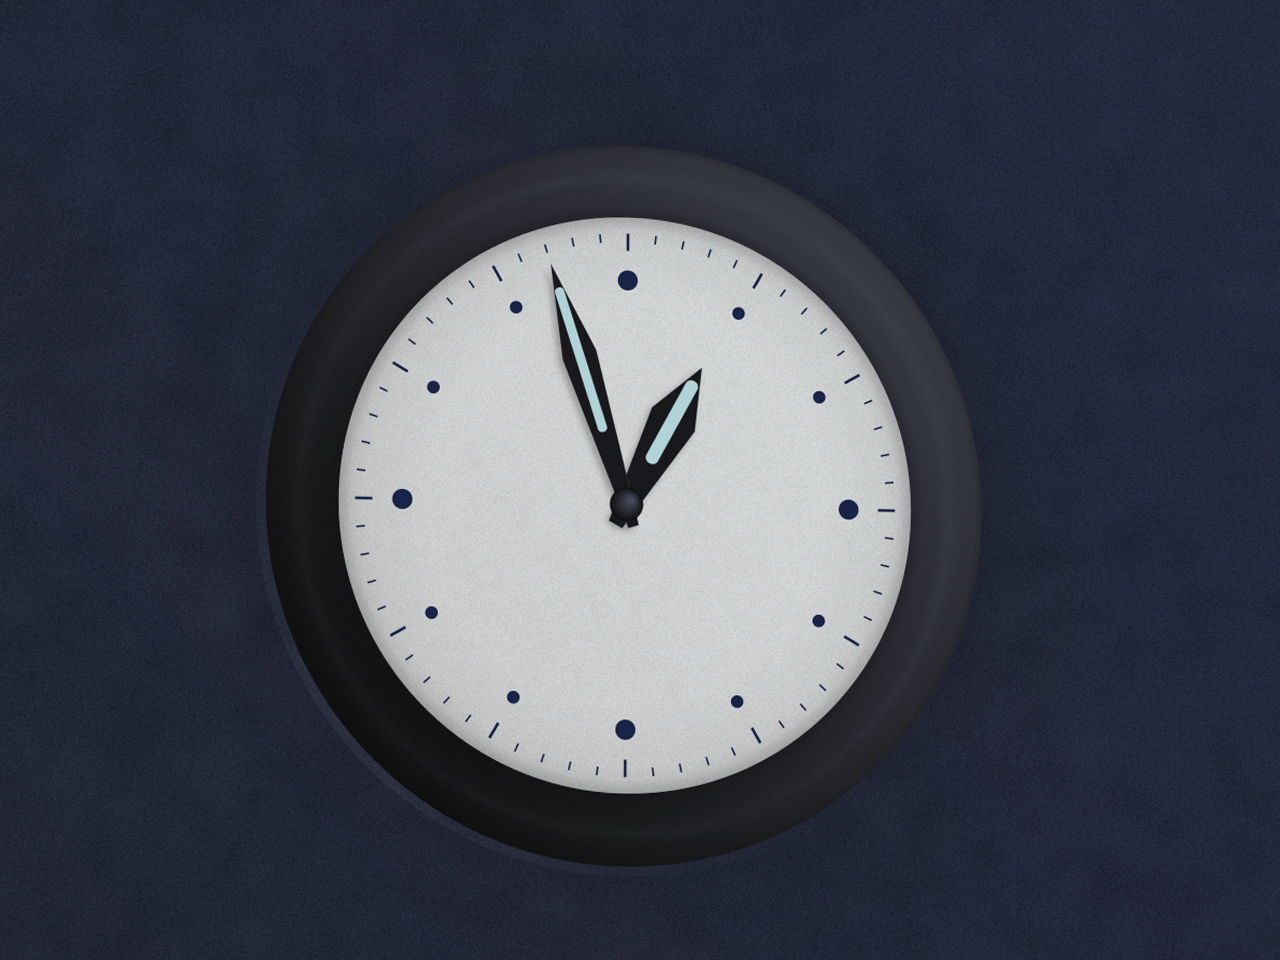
**12:57**
